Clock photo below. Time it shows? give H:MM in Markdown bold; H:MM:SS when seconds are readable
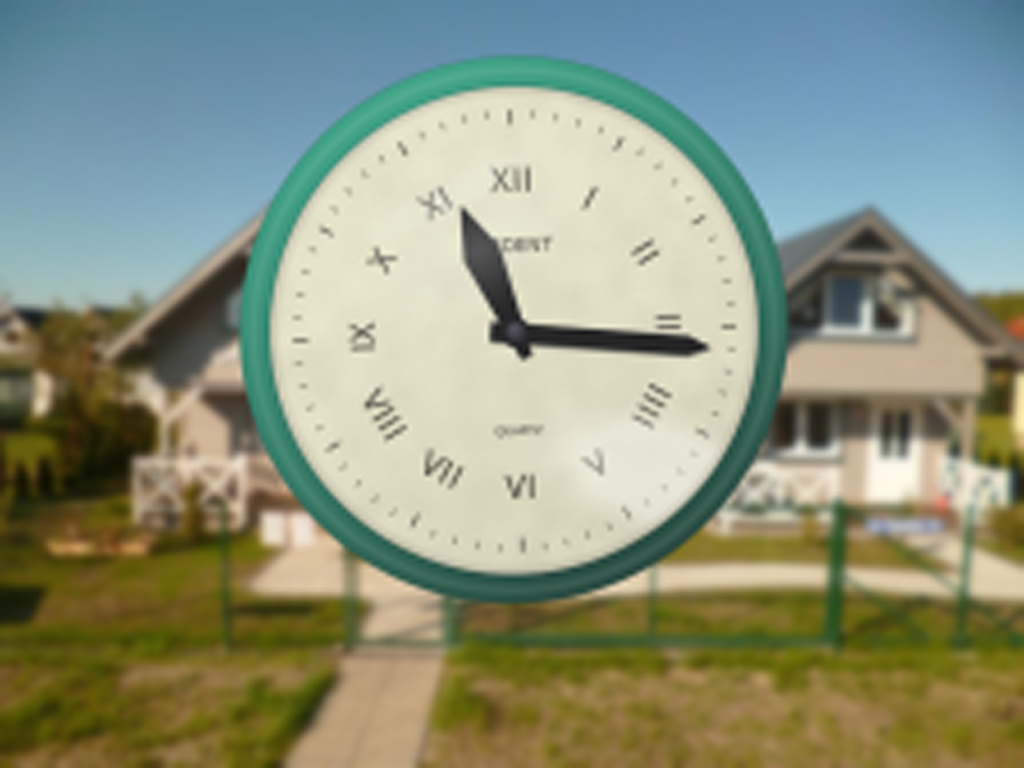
**11:16**
